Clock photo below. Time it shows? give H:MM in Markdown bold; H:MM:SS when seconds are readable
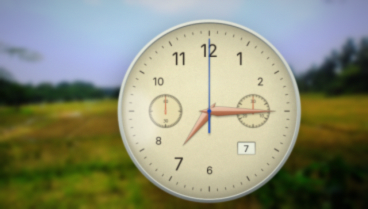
**7:15**
